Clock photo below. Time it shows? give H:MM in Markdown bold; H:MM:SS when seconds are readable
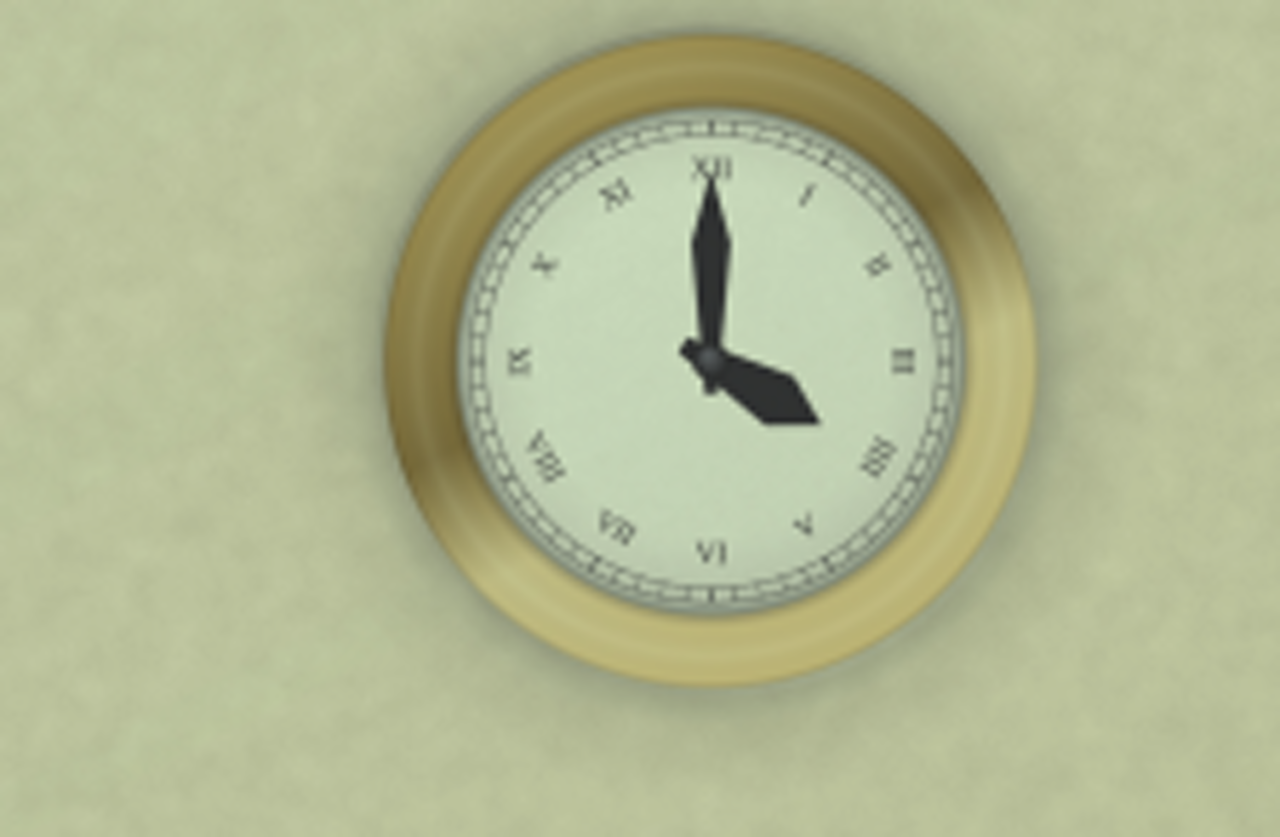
**4:00**
